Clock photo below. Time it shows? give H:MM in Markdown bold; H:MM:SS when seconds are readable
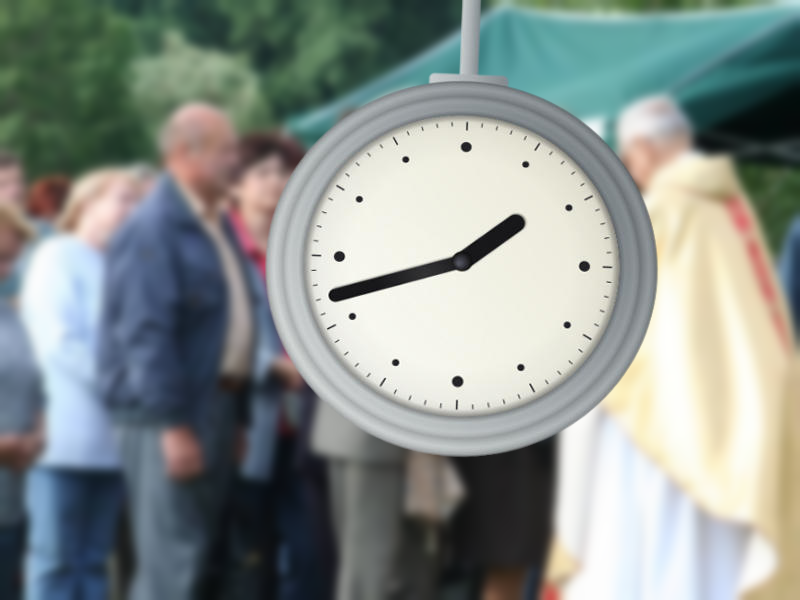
**1:42**
